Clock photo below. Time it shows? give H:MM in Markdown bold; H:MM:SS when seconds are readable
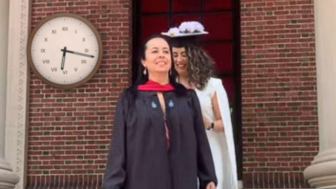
**6:17**
